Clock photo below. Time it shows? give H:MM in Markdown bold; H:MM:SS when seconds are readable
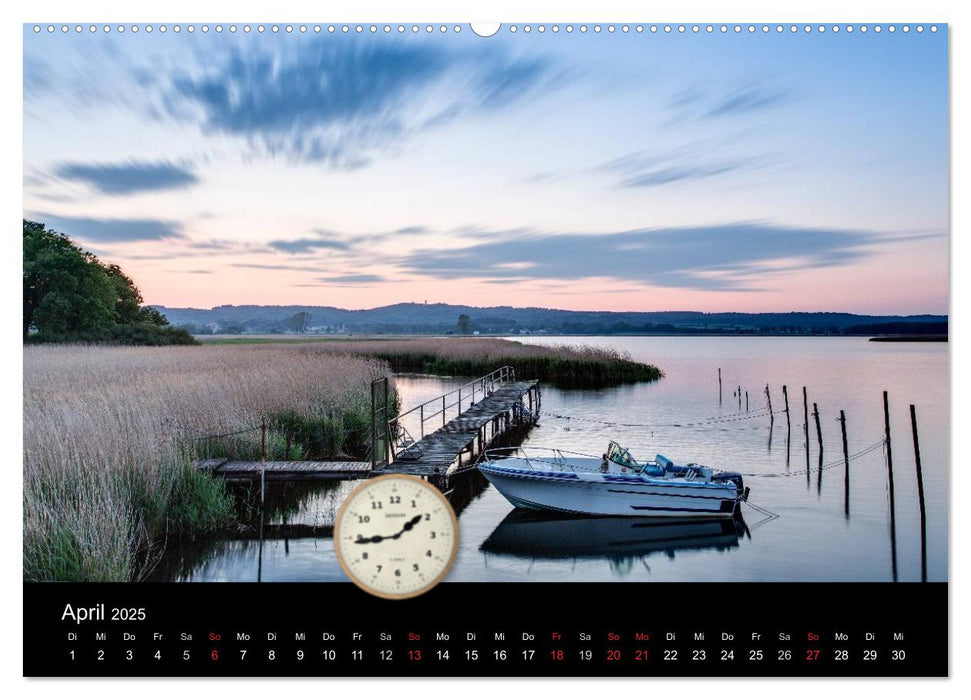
**1:44**
